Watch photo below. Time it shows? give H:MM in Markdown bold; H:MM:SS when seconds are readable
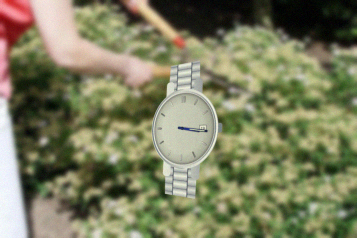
**3:16**
